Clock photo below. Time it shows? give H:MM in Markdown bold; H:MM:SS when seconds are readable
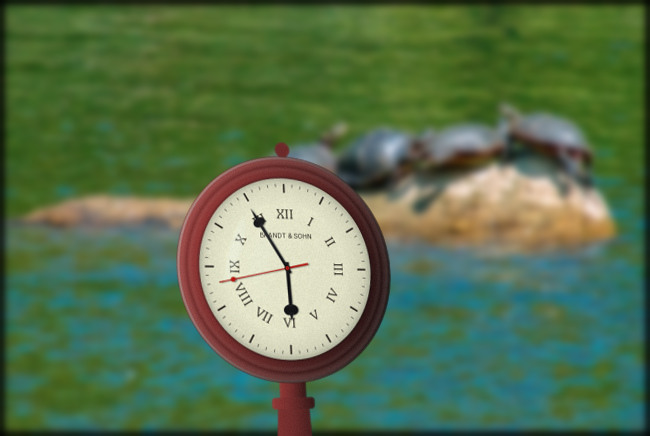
**5:54:43**
